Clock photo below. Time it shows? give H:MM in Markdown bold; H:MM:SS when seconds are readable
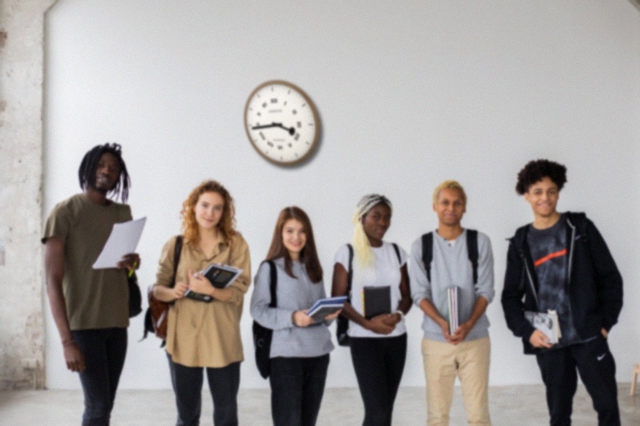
**3:44**
